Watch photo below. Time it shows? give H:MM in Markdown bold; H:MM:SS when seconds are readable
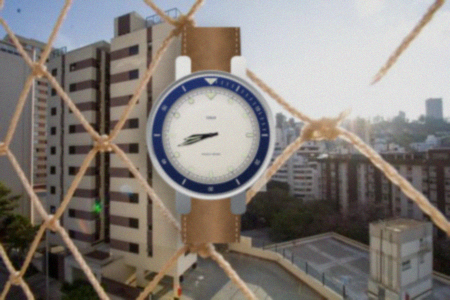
**8:42**
